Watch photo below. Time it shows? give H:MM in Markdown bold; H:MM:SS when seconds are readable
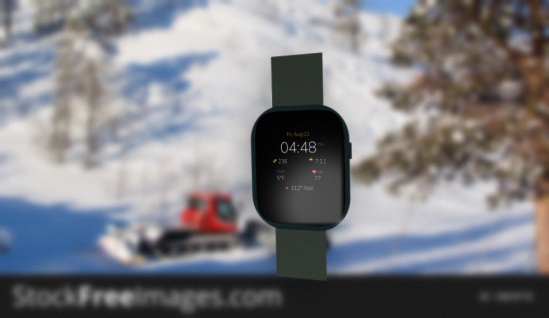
**4:48**
